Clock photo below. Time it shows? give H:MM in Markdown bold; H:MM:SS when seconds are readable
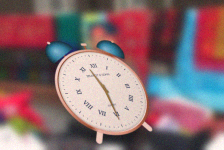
**11:30**
